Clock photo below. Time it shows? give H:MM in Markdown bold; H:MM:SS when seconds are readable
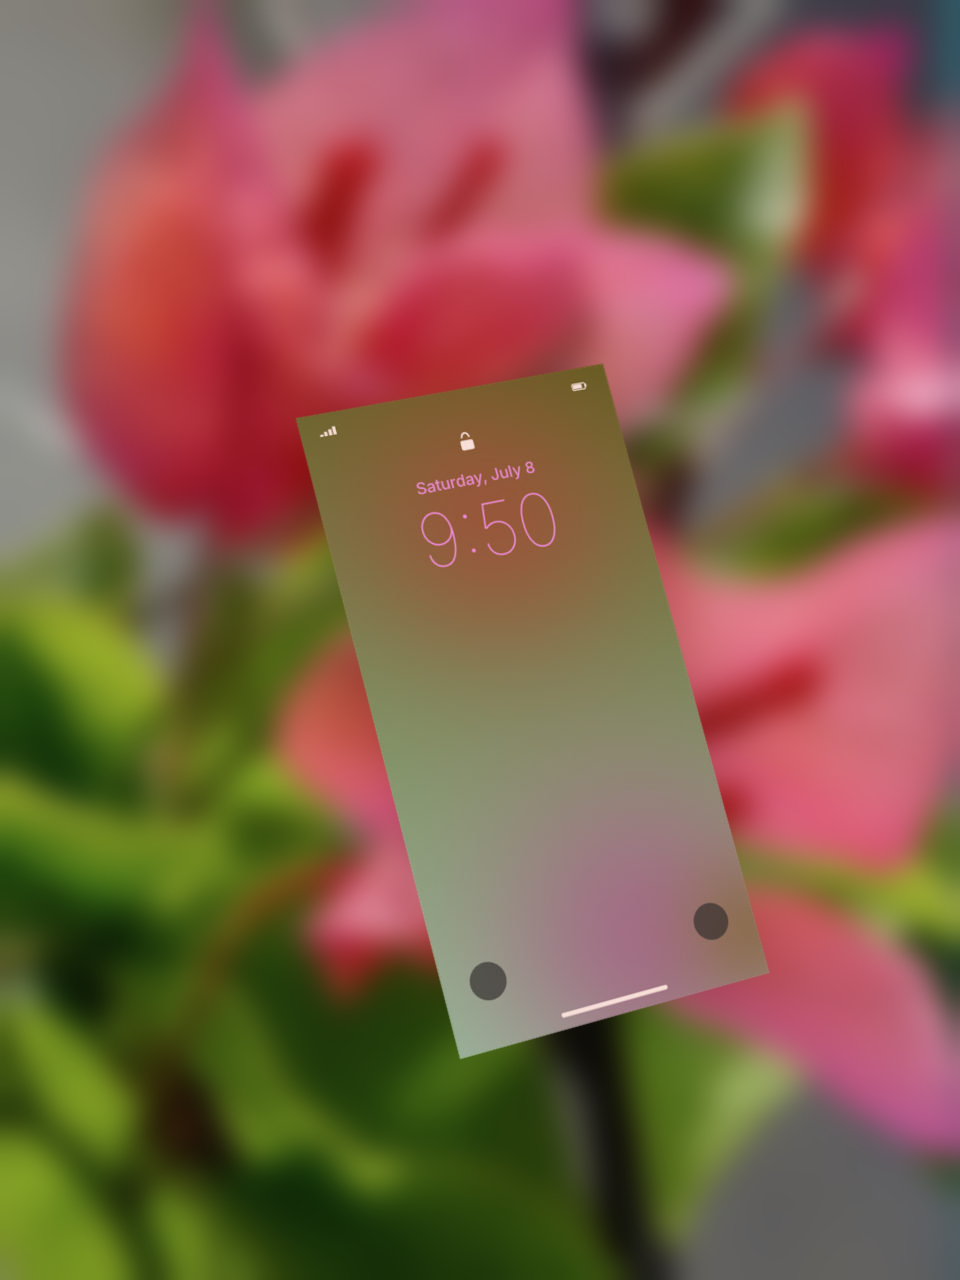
**9:50**
